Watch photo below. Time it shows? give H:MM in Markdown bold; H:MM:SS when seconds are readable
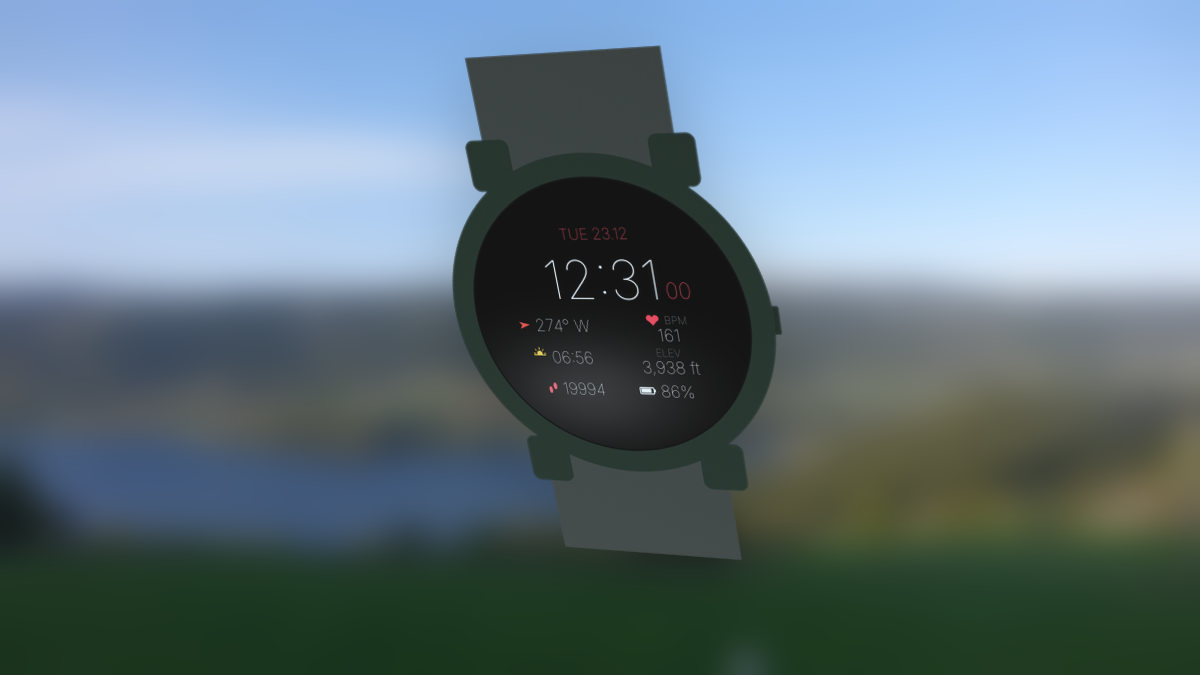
**12:31:00**
